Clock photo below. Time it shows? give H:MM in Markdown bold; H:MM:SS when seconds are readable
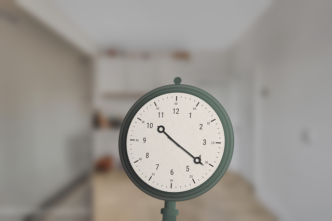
**10:21**
